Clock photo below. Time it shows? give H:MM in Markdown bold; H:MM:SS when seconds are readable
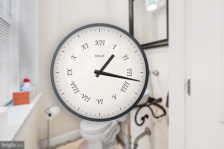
**1:17**
